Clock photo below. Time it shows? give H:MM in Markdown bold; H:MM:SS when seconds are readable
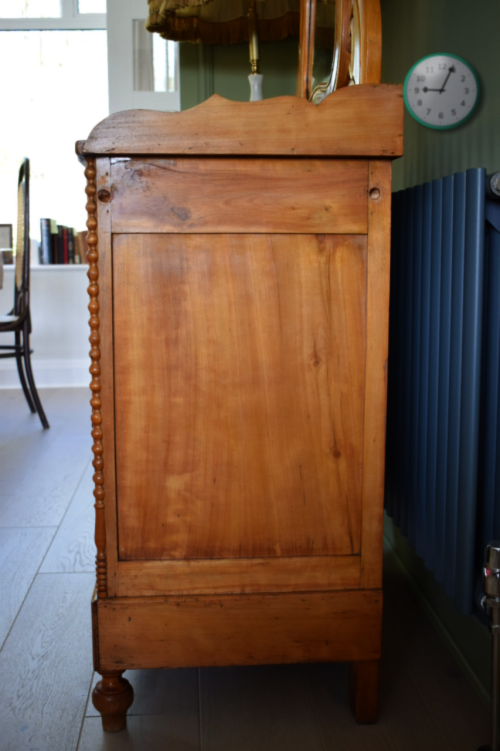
**9:04**
